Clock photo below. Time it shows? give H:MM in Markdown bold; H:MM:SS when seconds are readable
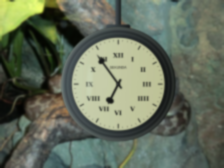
**6:54**
